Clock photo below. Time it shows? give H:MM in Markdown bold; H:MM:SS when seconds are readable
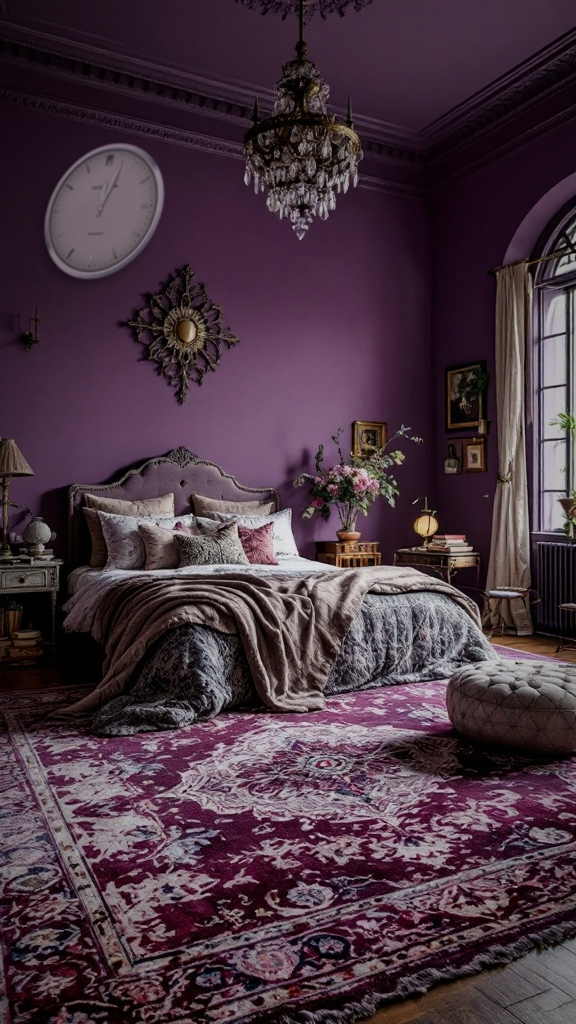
**12:03**
